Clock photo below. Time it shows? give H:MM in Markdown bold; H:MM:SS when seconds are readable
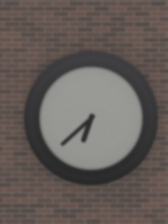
**6:38**
